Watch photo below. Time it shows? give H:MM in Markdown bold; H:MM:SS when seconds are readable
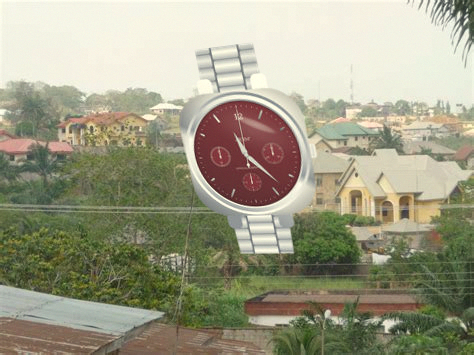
**11:23**
